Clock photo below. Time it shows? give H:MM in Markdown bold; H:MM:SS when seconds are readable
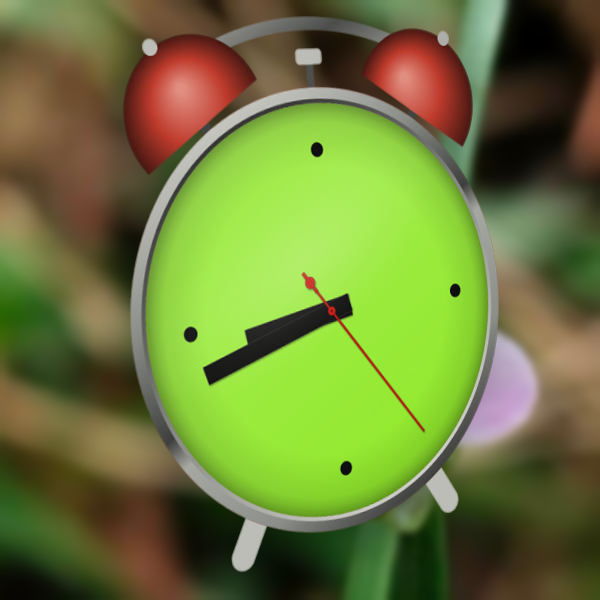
**8:42:24**
